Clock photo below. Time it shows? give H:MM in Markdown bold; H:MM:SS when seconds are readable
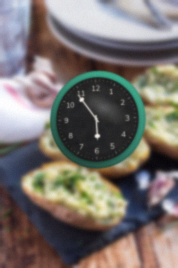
**5:54**
